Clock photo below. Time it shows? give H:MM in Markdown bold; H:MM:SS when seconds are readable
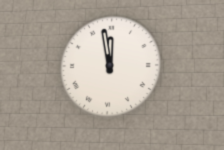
**11:58**
